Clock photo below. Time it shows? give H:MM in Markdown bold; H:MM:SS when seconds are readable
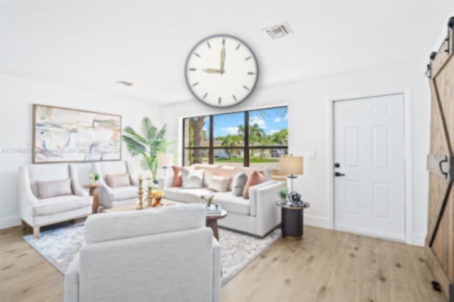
**9:00**
